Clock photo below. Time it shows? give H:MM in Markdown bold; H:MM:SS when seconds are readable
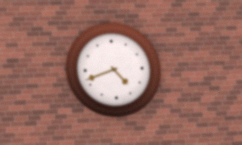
**4:42**
